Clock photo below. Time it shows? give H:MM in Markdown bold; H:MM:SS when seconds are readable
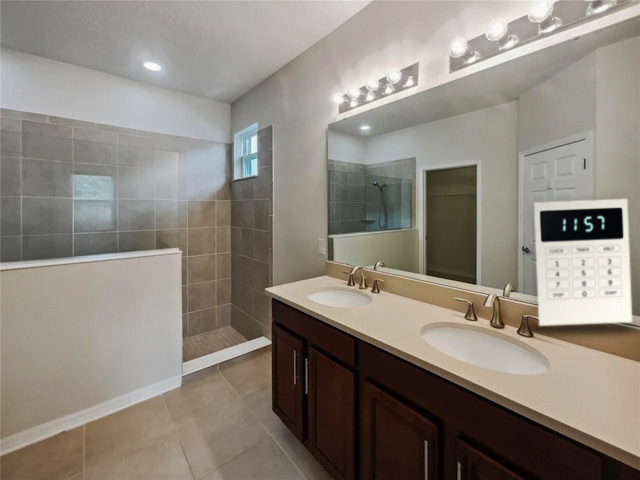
**11:57**
